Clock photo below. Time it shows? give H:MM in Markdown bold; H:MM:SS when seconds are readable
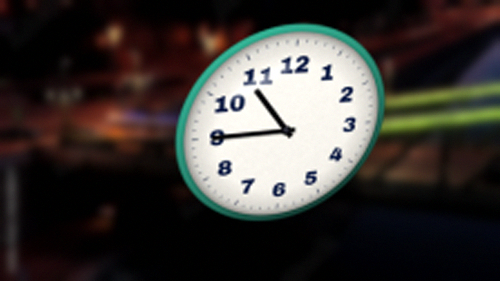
**10:45**
